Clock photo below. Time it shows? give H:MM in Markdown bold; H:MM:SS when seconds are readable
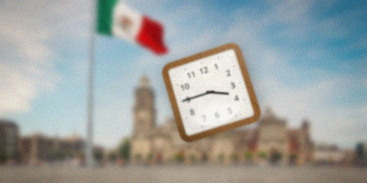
**3:45**
